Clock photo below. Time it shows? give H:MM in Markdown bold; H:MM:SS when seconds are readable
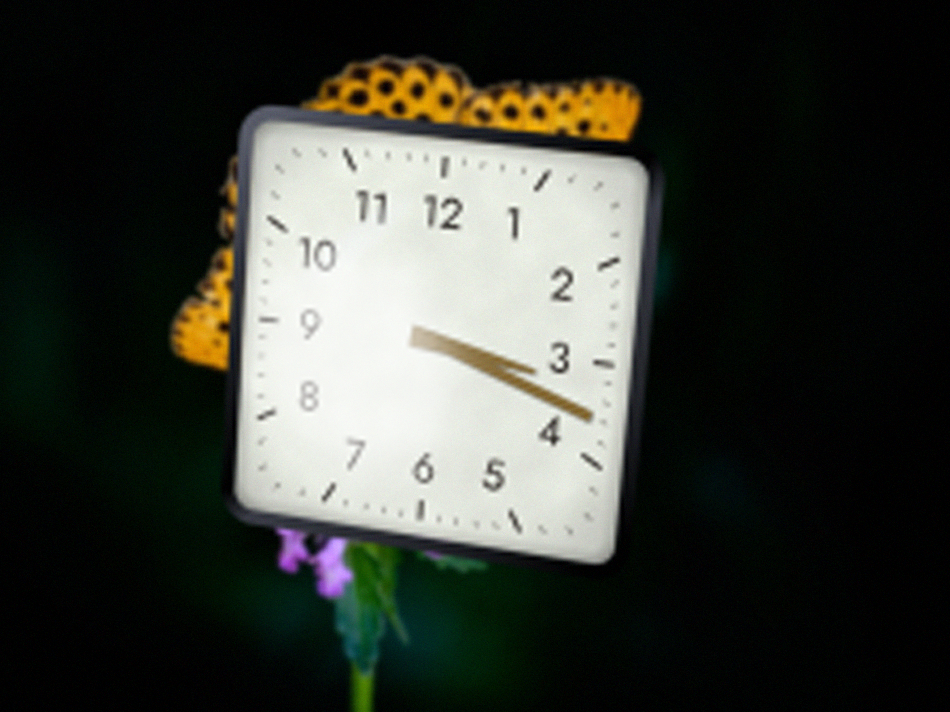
**3:18**
